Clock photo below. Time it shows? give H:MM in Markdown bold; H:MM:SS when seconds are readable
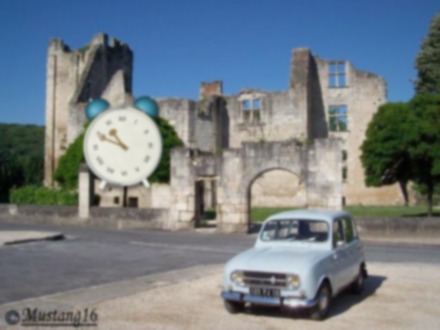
**10:49**
